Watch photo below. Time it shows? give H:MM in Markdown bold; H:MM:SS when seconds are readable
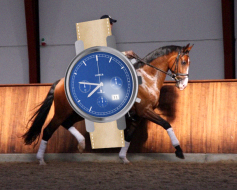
**7:47**
